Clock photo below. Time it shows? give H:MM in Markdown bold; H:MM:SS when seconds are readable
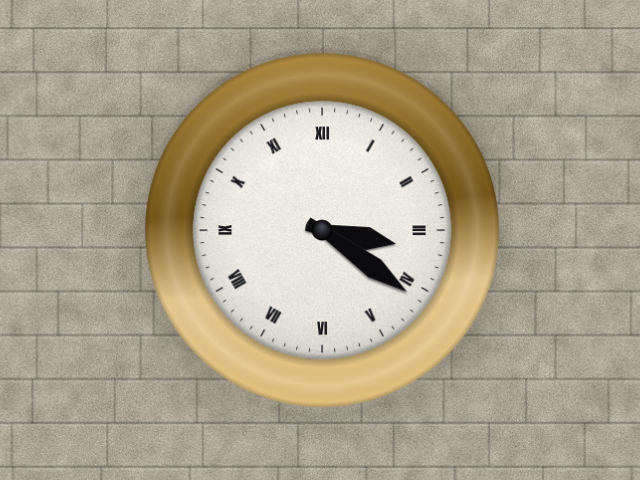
**3:21**
